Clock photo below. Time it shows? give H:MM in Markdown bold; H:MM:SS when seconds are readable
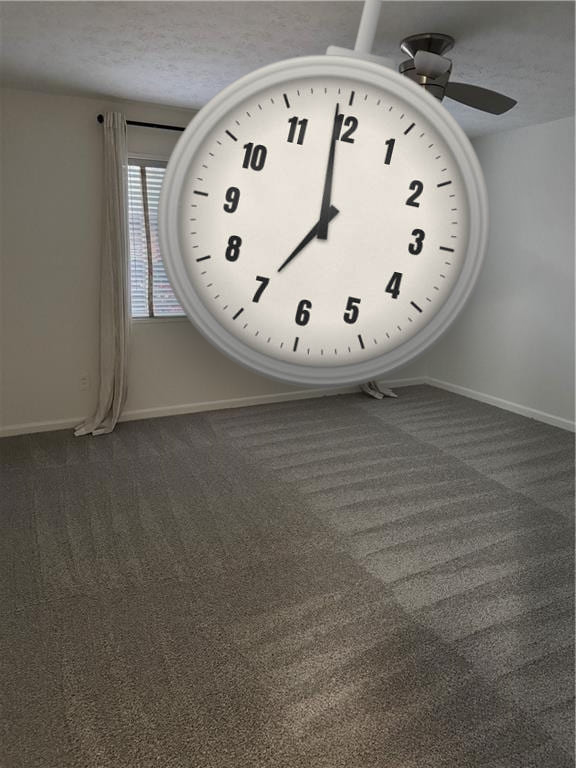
**6:59**
